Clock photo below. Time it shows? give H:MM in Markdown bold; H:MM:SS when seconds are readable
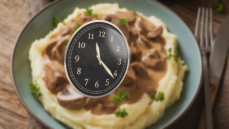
**11:22**
